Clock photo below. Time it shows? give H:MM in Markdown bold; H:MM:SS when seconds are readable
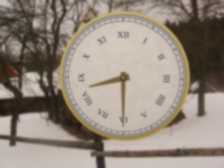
**8:30**
